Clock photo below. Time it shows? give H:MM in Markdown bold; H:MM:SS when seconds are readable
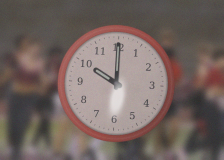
**10:00**
